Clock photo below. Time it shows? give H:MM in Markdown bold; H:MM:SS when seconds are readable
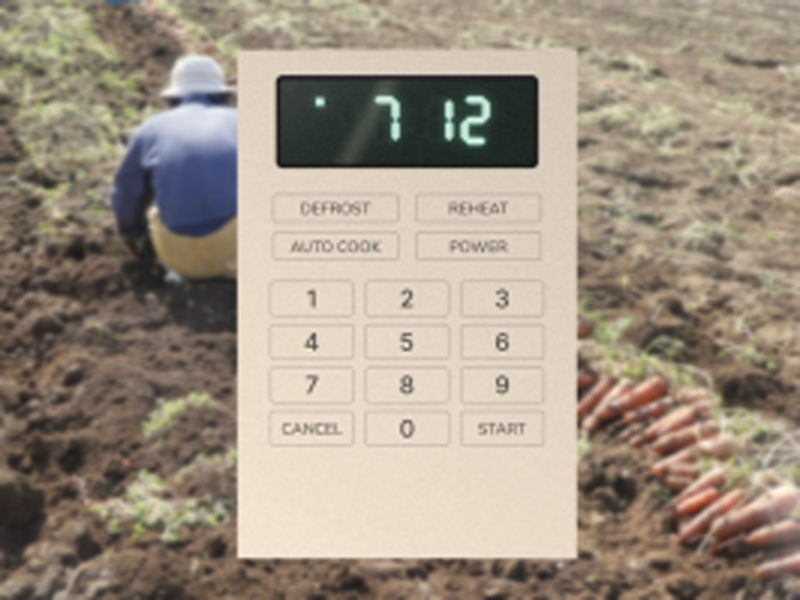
**7:12**
